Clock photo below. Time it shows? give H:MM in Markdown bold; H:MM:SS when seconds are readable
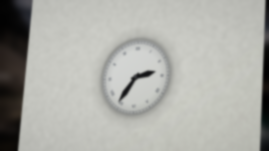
**2:36**
